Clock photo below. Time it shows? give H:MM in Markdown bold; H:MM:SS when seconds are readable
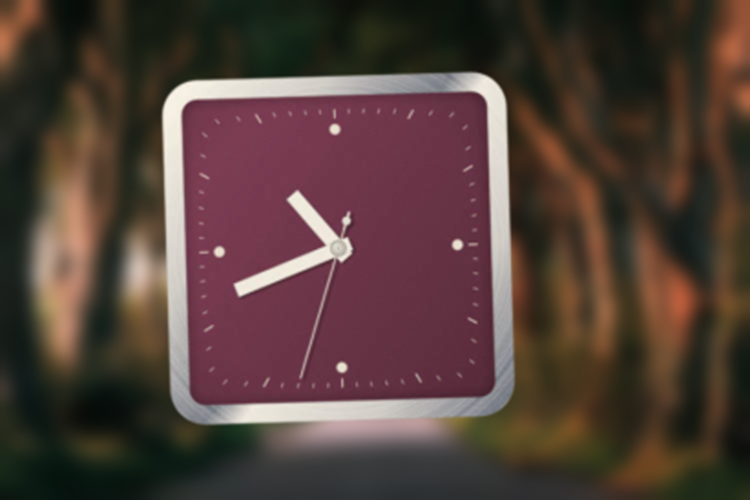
**10:41:33**
